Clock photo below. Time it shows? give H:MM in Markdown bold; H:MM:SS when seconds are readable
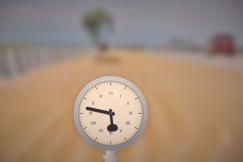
**5:47**
